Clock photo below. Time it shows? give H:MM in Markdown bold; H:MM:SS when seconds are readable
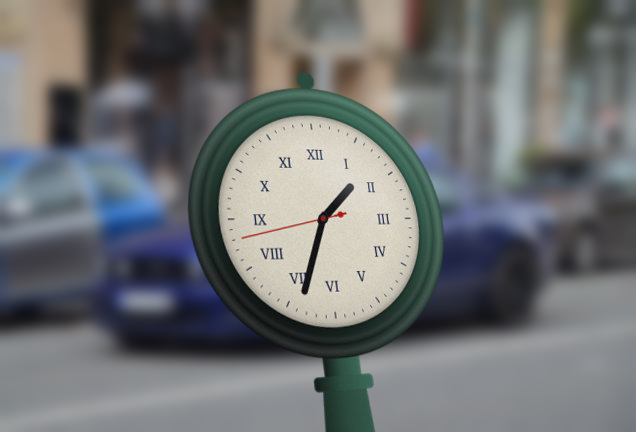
**1:33:43**
